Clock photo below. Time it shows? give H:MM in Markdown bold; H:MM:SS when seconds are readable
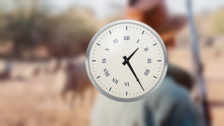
**1:25**
